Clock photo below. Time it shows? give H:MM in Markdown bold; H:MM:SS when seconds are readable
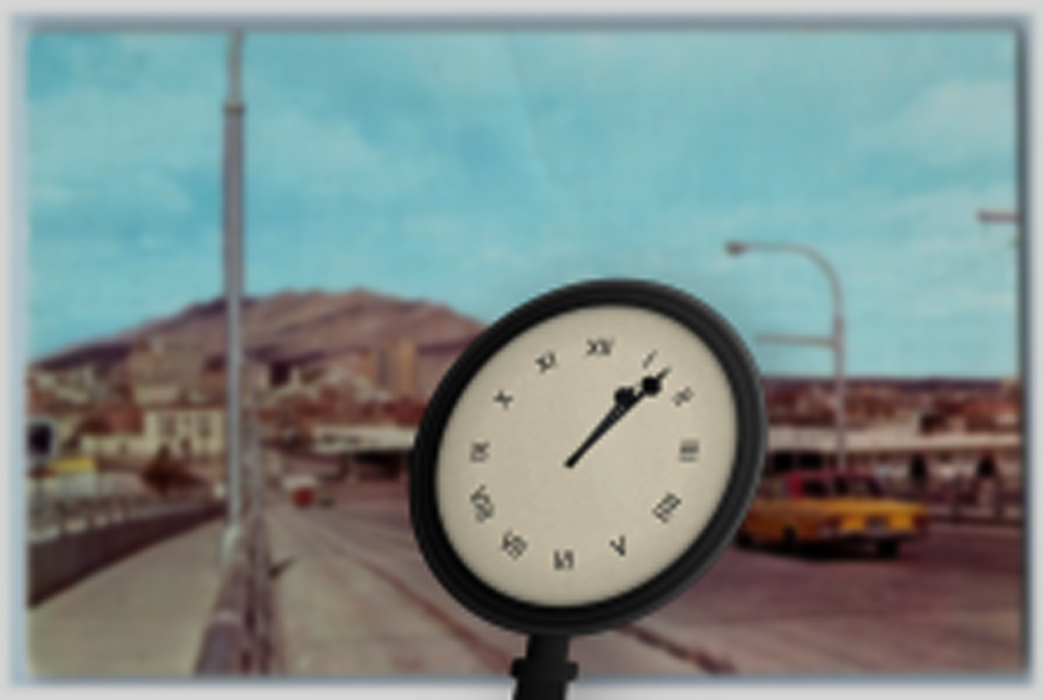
**1:07**
